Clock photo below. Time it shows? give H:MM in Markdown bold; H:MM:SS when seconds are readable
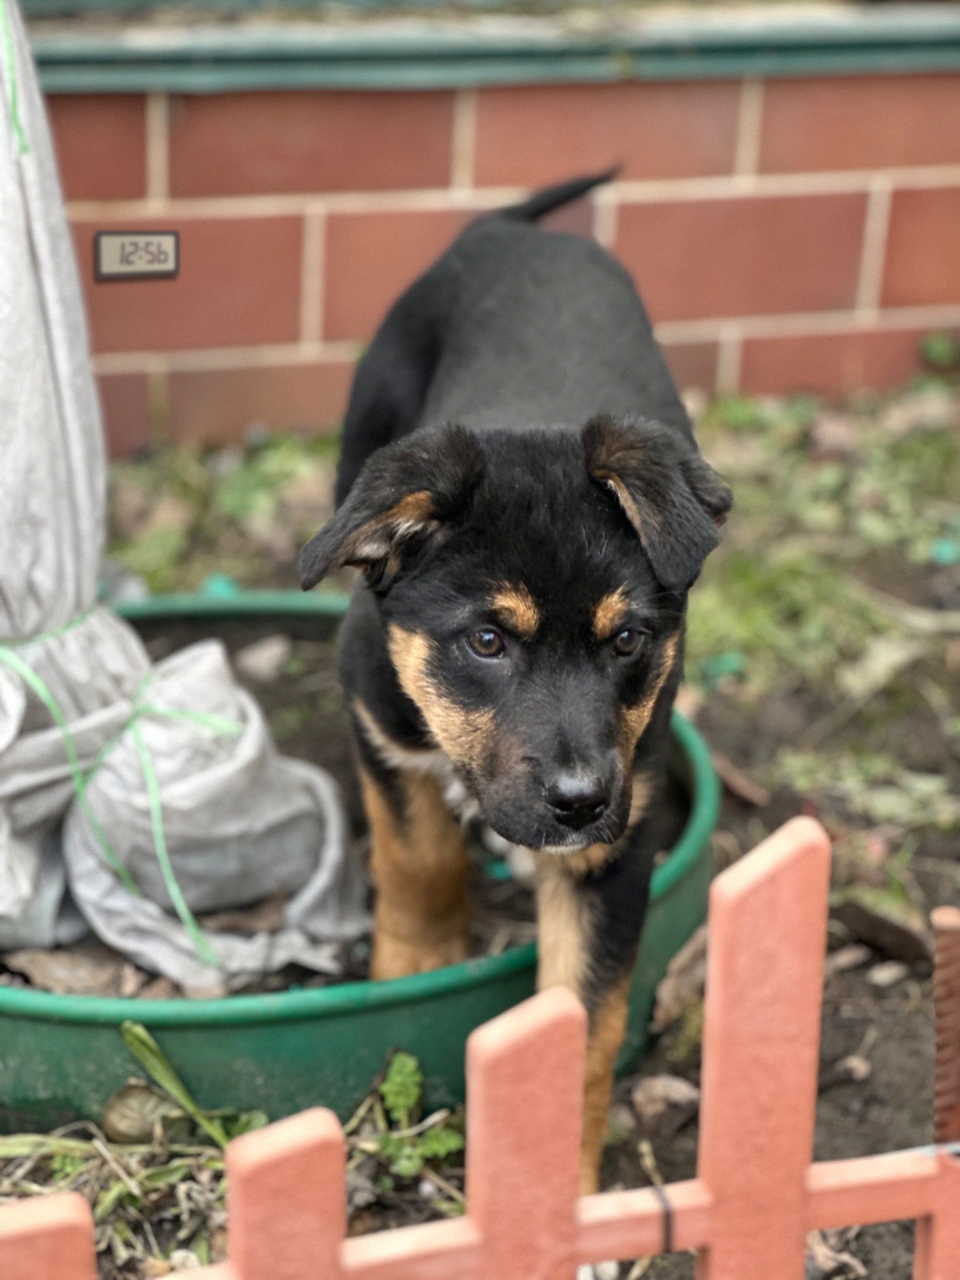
**12:56**
